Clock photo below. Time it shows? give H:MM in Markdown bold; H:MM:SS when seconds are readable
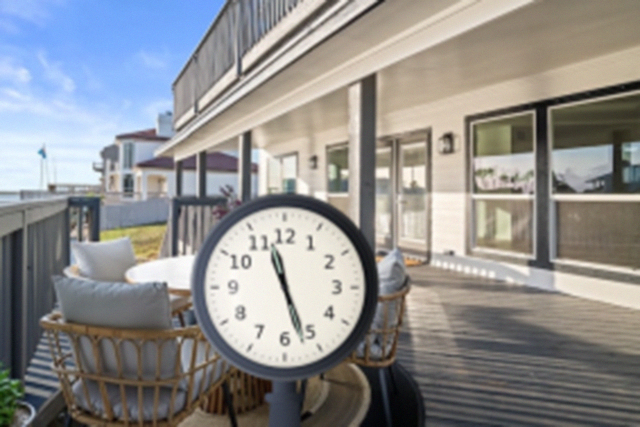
**11:27**
